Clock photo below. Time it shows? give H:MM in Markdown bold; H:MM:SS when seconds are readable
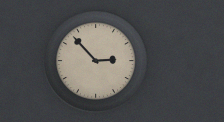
**2:53**
